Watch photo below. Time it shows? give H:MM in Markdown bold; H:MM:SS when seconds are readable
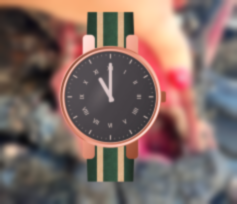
**11:00**
